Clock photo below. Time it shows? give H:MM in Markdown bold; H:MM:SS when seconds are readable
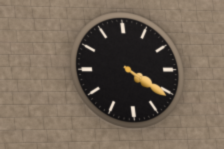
**4:21**
